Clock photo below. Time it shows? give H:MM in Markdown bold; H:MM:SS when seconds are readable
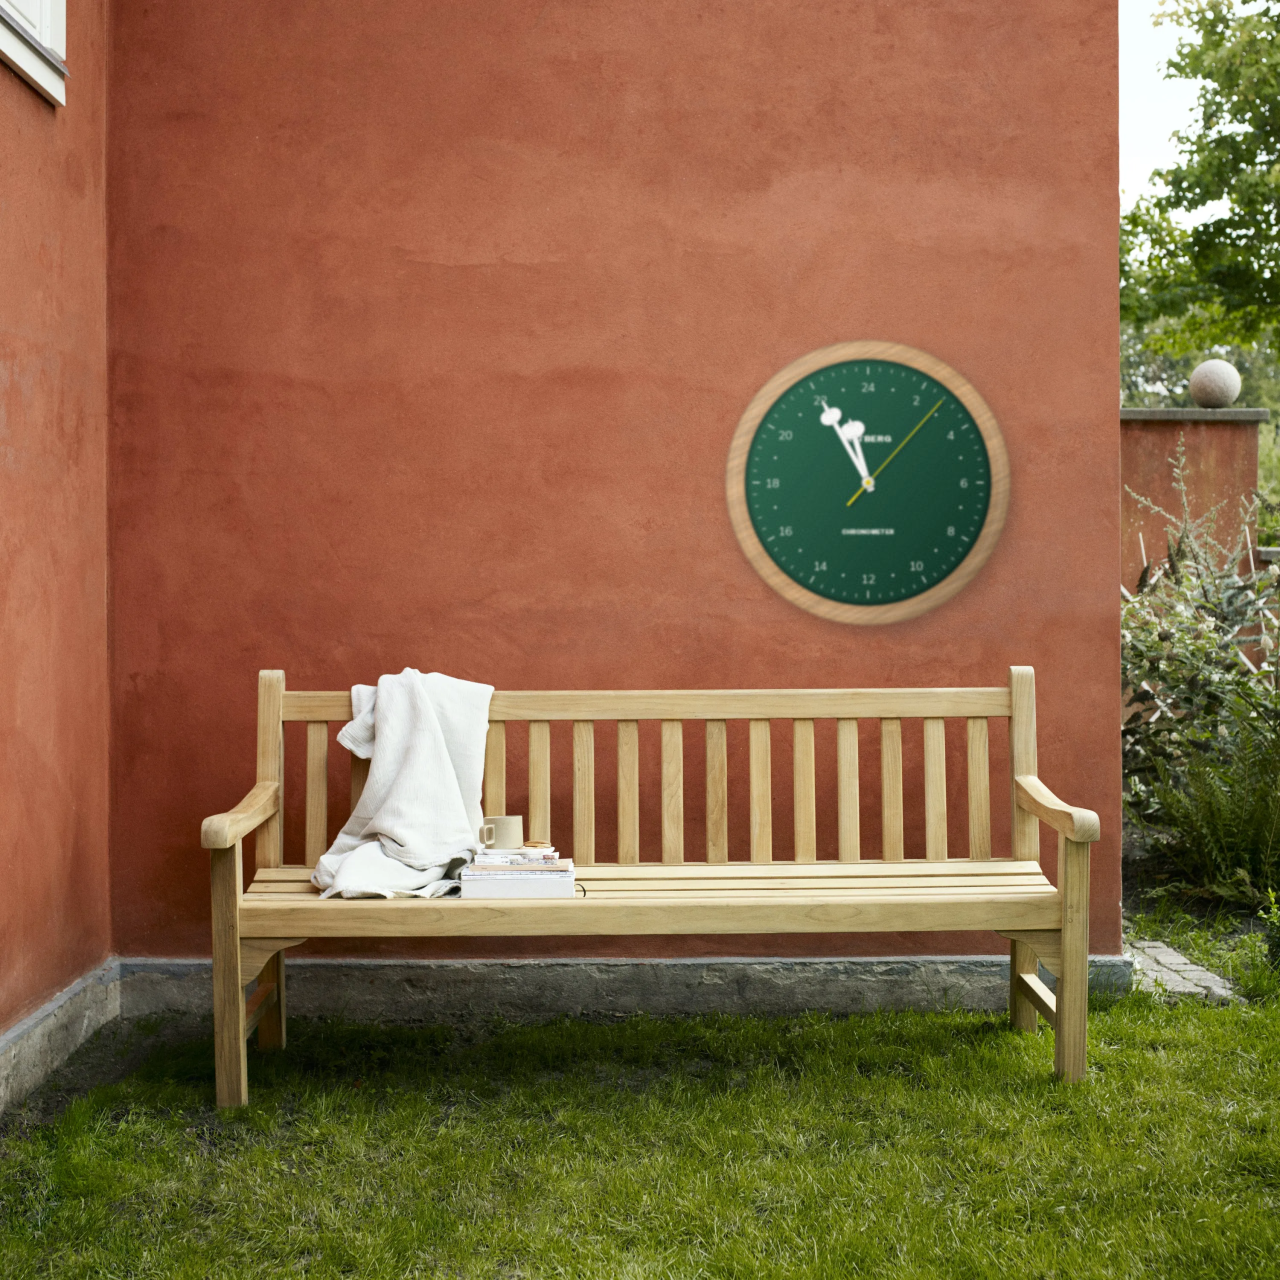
**22:55:07**
